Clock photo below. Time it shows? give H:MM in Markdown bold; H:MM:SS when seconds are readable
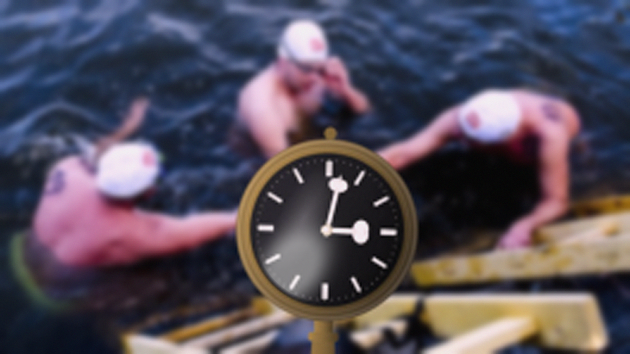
**3:02**
